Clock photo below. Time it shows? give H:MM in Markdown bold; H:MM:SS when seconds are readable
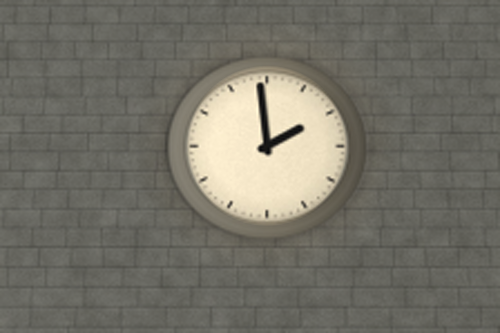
**1:59**
